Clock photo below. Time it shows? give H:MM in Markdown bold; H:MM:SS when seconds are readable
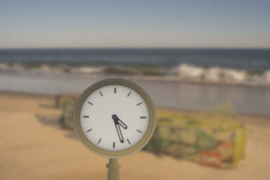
**4:27**
